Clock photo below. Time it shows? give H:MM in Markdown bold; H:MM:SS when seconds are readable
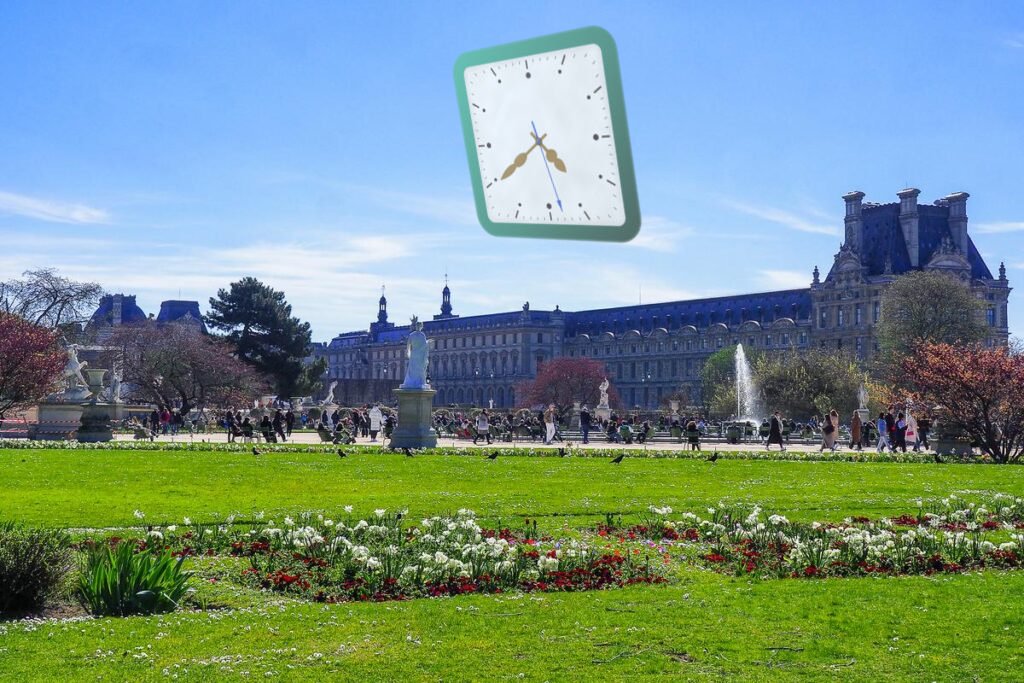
**4:39:28**
